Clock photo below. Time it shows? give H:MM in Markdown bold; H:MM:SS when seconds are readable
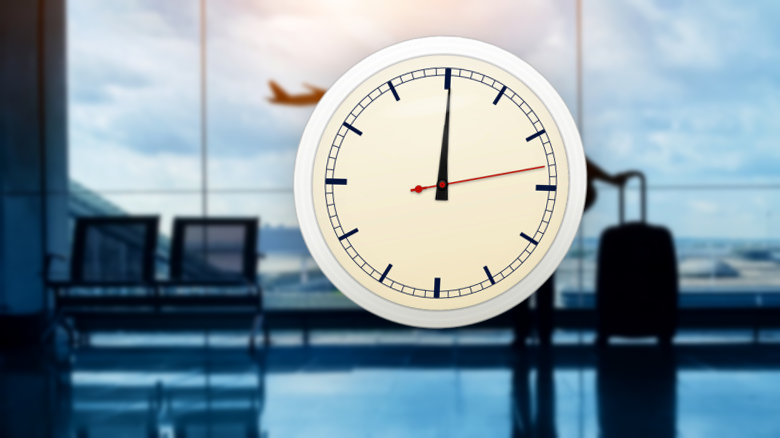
**12:00:13**
